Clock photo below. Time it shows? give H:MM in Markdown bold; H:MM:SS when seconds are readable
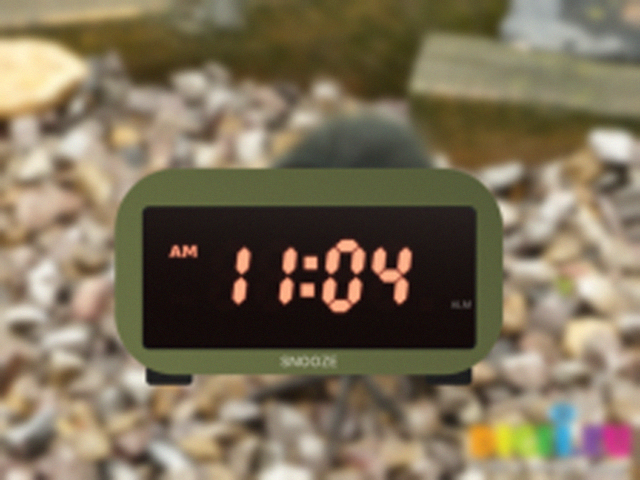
**11:04**
